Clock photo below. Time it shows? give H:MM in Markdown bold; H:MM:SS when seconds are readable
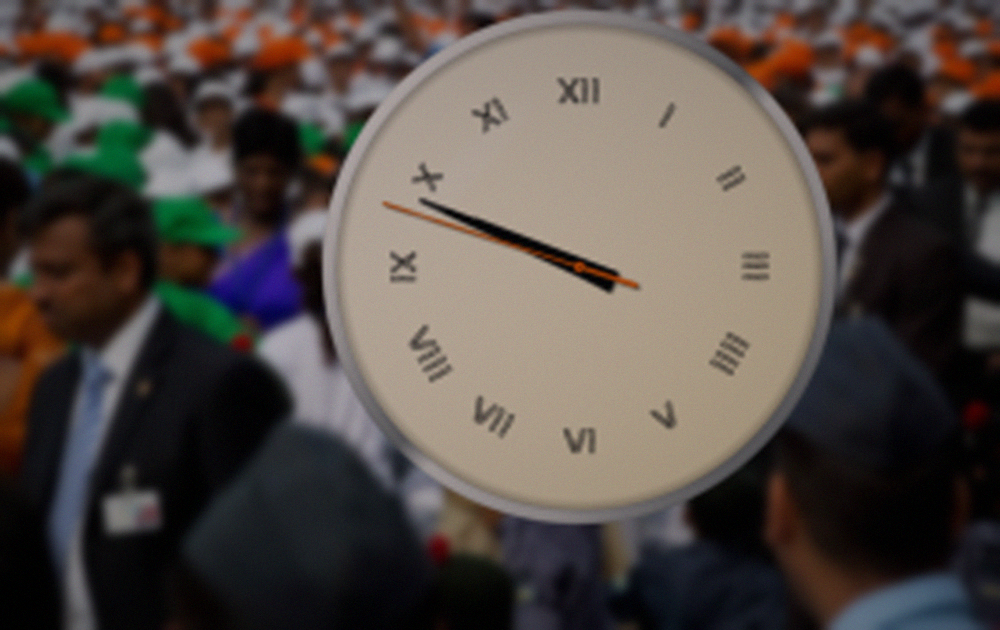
**9:48:48**
